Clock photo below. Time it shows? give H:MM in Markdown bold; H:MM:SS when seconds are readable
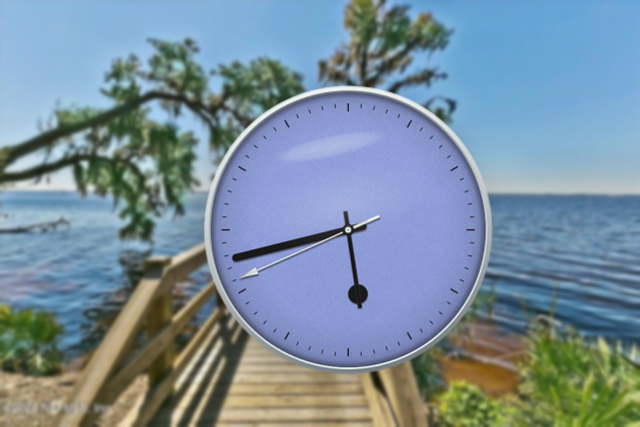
**5:42:41**
